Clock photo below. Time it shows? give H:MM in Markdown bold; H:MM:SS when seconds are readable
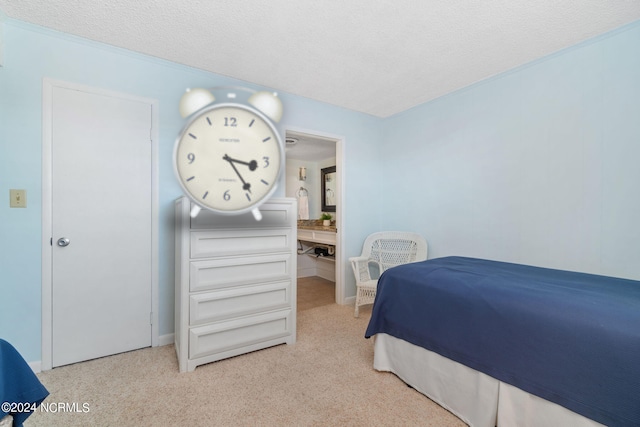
**3:24**
